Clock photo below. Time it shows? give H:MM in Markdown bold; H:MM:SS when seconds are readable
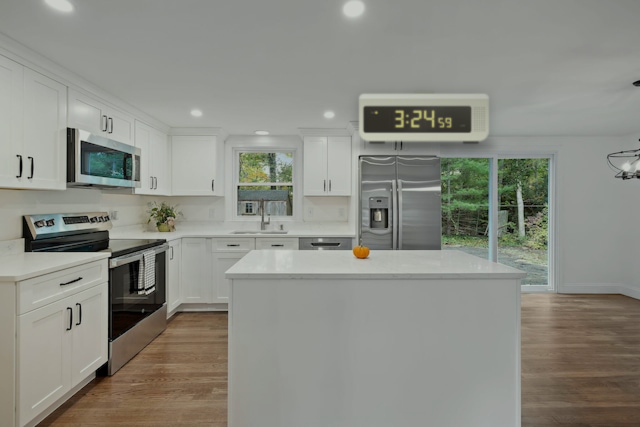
**3:24**
